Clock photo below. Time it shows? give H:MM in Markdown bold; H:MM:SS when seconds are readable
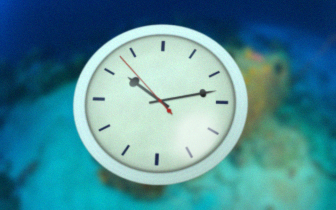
**10:12:53**
